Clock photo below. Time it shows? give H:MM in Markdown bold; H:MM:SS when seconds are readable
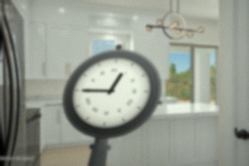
**12:45**
